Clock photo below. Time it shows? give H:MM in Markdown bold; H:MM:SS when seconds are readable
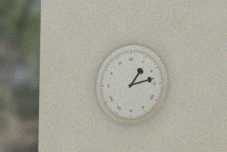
**1:13**
